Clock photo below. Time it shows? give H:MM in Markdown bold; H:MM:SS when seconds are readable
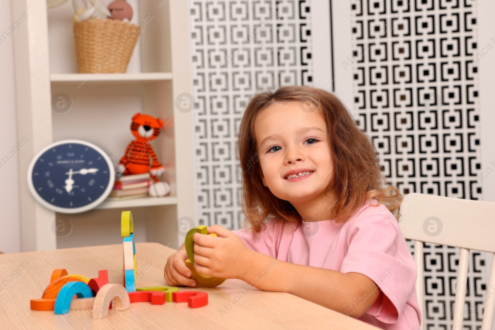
**6:14**
